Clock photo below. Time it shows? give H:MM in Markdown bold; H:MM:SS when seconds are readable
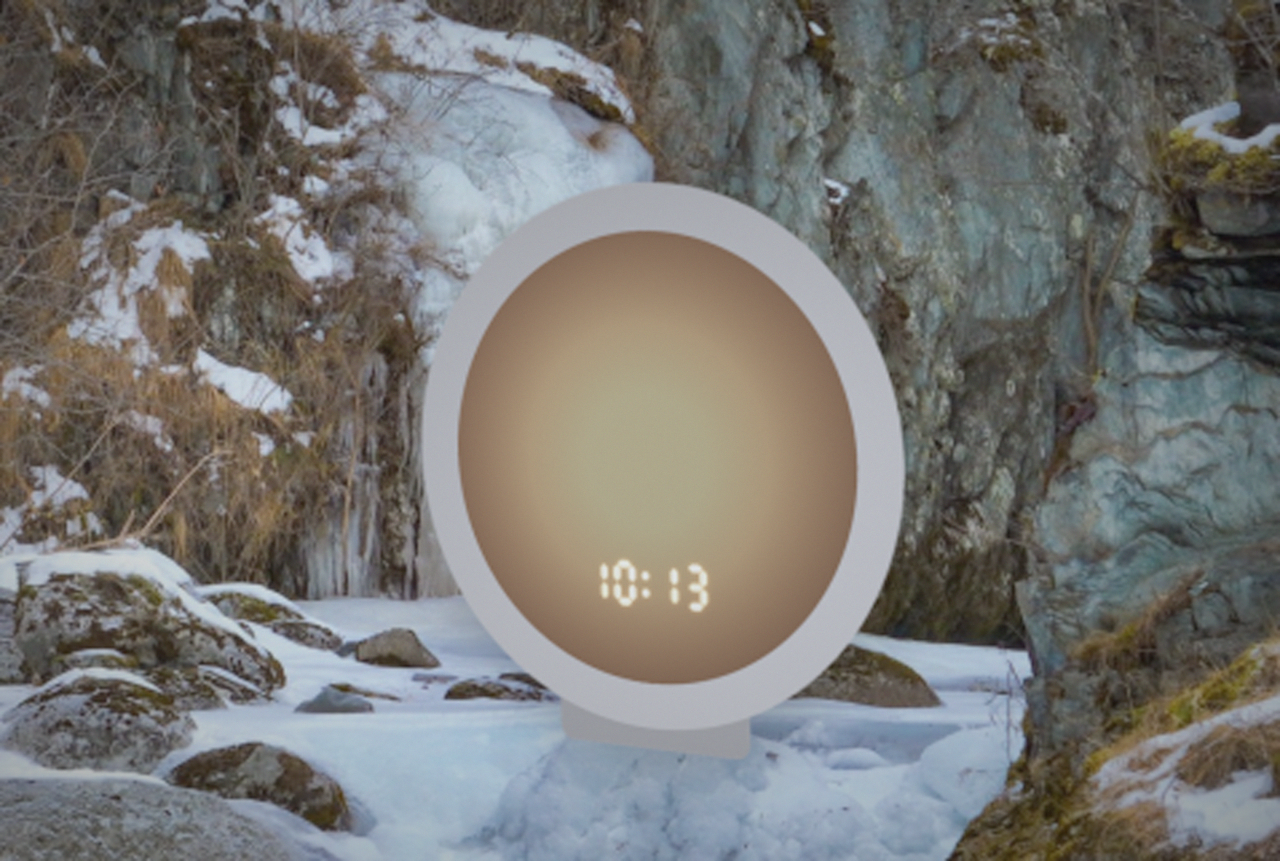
**10:13**
